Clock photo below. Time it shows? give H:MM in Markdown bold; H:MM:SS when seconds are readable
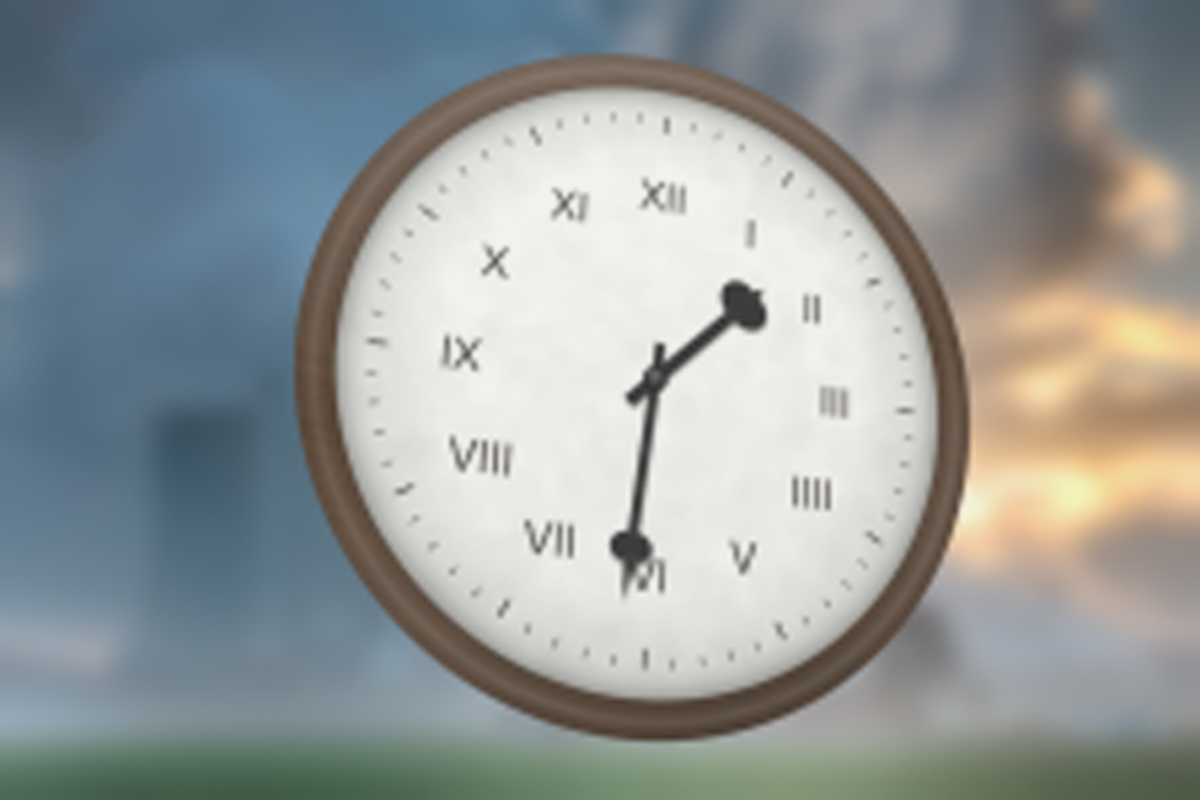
**1:31**
